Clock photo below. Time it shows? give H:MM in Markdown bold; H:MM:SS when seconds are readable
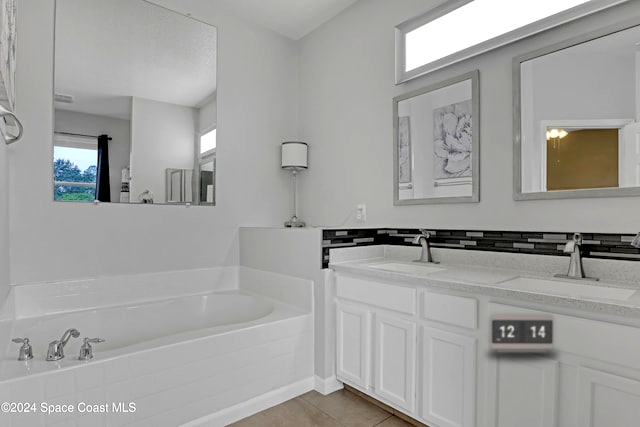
**12:14**
